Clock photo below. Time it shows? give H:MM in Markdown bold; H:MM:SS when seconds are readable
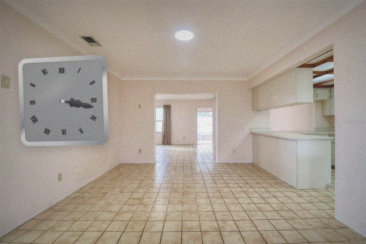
**3:17**
